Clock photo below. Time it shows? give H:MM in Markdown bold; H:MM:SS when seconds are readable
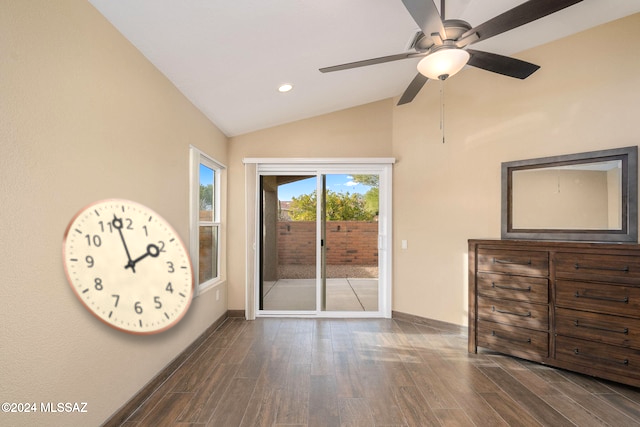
**1:58**
